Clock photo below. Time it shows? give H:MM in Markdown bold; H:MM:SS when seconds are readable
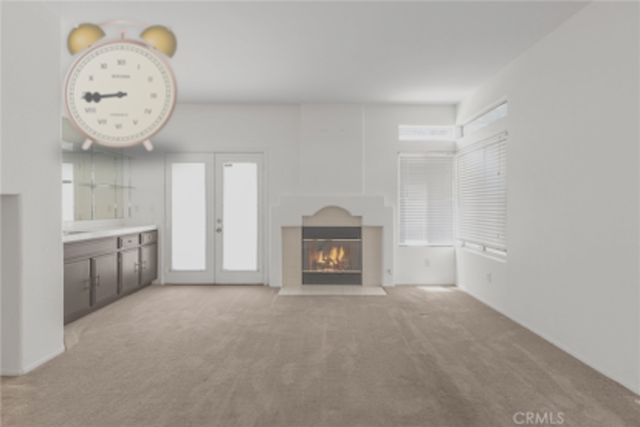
**8:44**
